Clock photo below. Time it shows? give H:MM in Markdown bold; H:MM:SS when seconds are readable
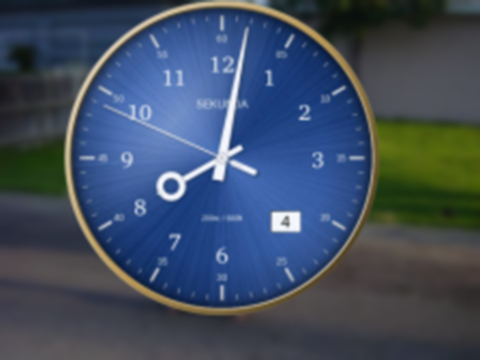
**8:01:49**
